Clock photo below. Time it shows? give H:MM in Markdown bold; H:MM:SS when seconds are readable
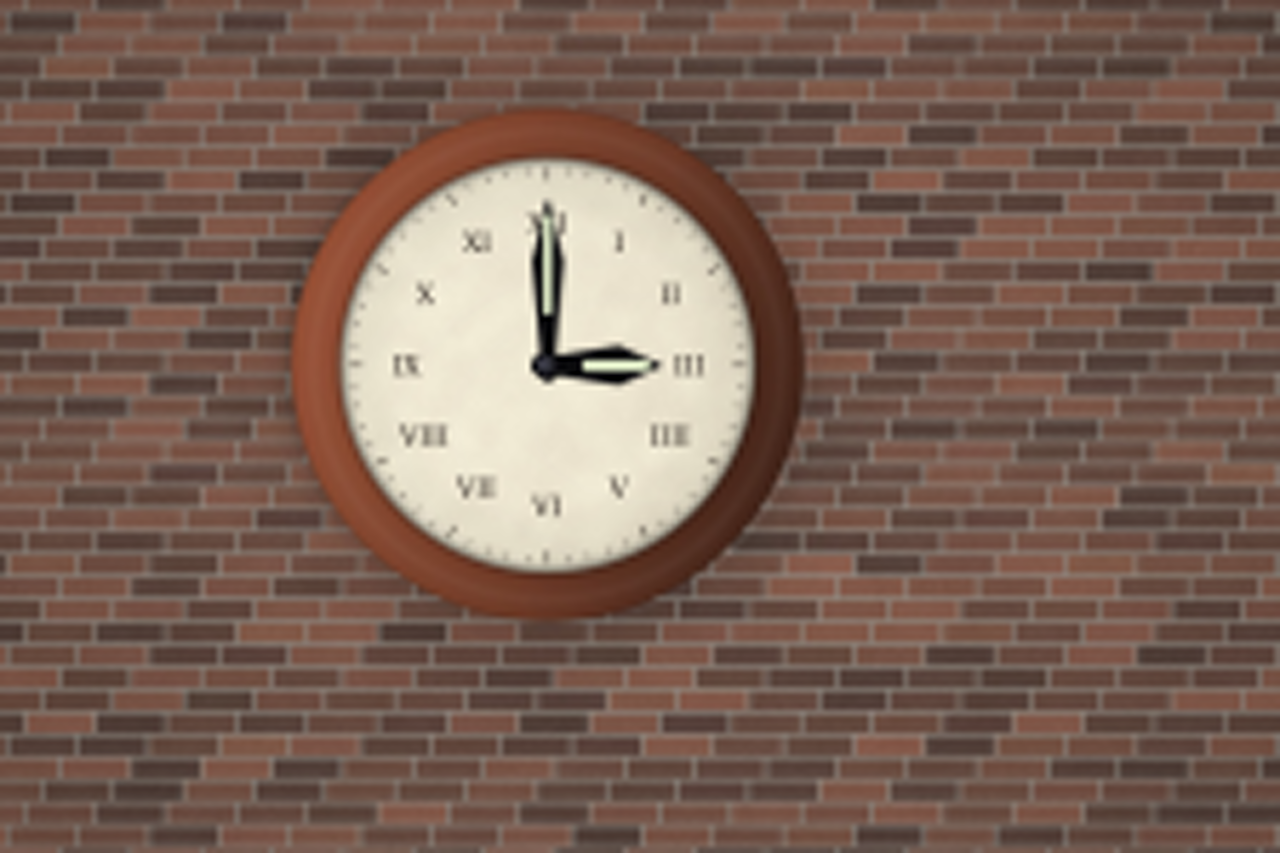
**3:00**
